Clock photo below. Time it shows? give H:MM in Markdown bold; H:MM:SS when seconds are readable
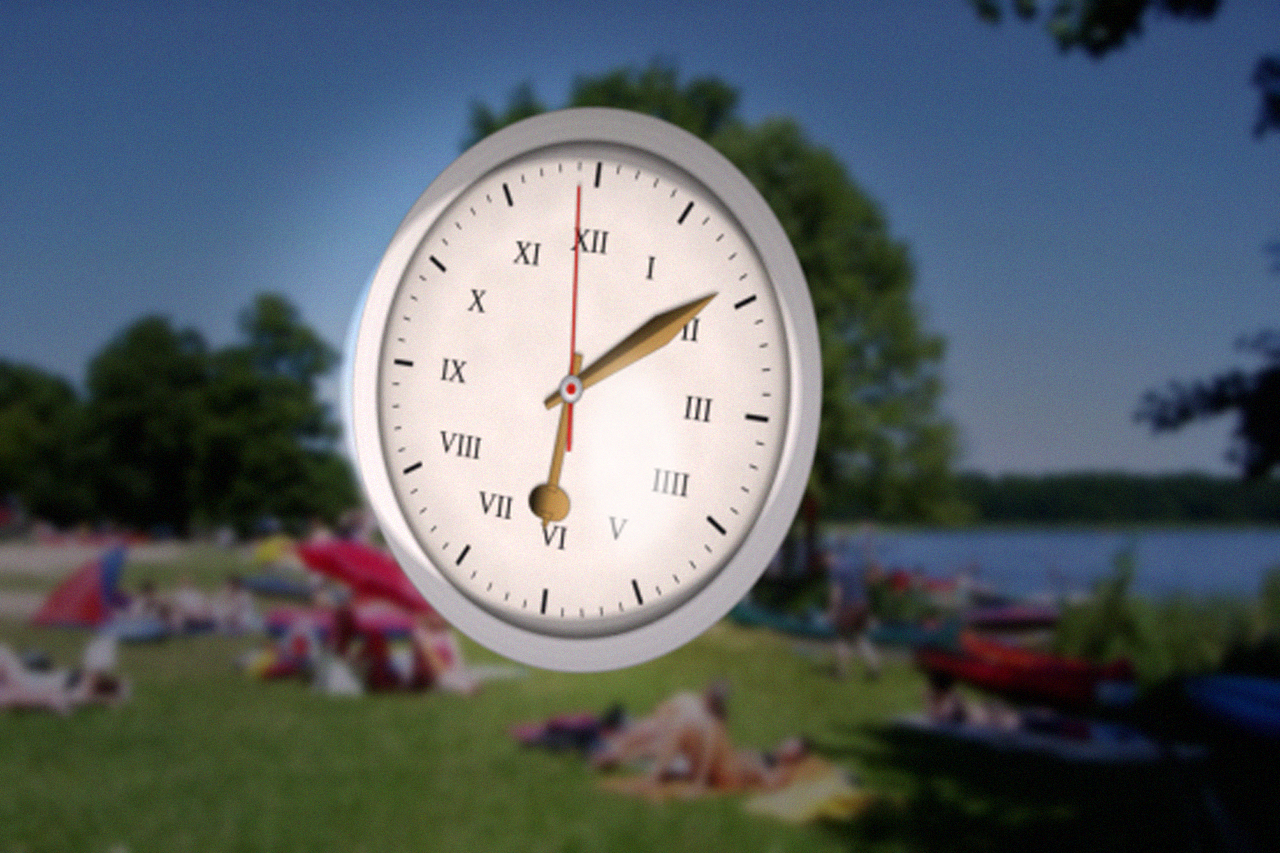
**6:08:59**
